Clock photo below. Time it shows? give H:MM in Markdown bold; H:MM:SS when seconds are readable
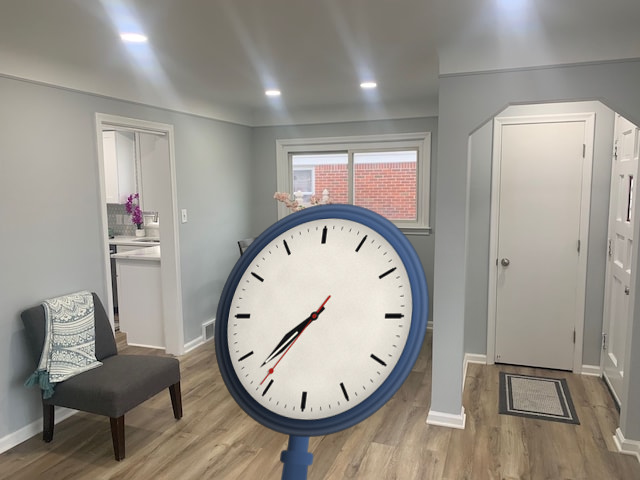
**7:37:36**
